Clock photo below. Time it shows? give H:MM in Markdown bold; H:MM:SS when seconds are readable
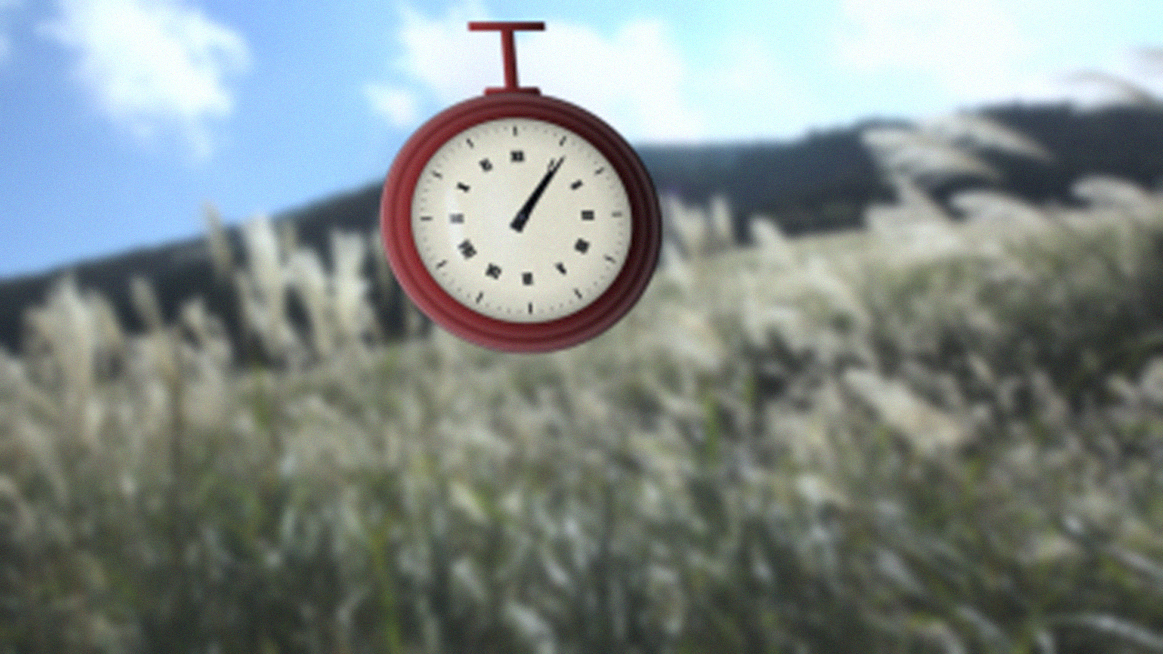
**1:06**
